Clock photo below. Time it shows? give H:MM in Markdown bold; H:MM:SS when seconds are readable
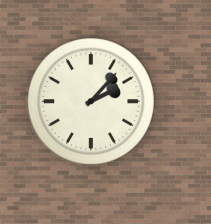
**2:07**
